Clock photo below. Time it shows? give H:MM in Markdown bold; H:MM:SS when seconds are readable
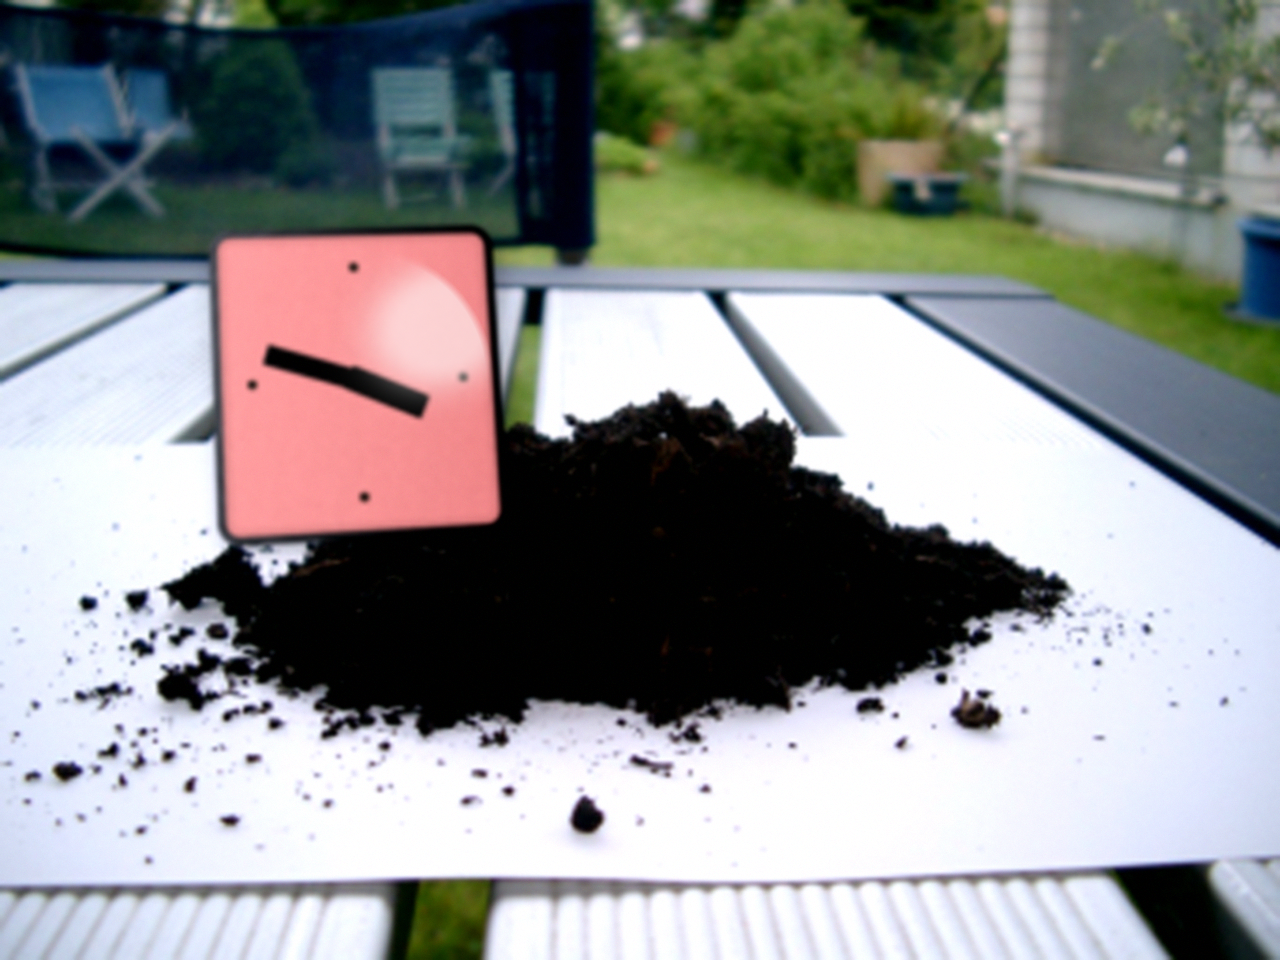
**3:48**
